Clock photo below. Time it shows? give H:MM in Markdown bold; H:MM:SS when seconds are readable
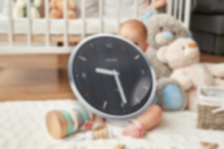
**9:29**
